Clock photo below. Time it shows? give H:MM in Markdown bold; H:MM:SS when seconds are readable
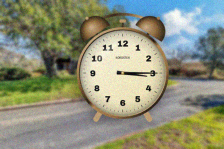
**3:15**
